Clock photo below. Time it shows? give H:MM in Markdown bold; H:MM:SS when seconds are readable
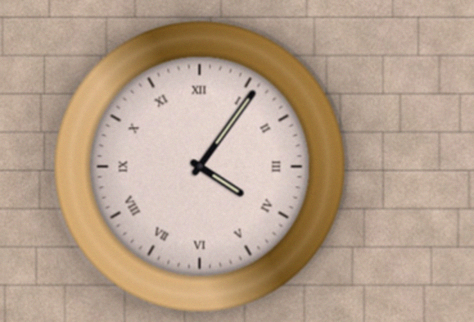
**4:06**
